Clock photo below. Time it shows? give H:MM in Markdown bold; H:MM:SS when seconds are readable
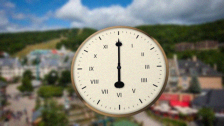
**6:00**
